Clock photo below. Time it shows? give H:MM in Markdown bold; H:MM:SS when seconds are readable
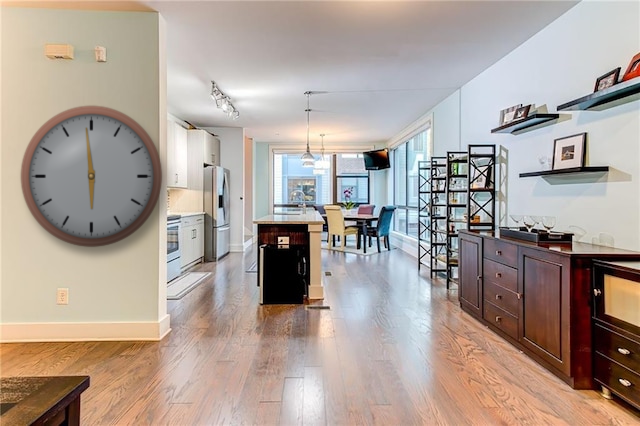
**5:59**
